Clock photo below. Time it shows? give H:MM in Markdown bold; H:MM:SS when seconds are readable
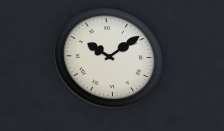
**10:09**
